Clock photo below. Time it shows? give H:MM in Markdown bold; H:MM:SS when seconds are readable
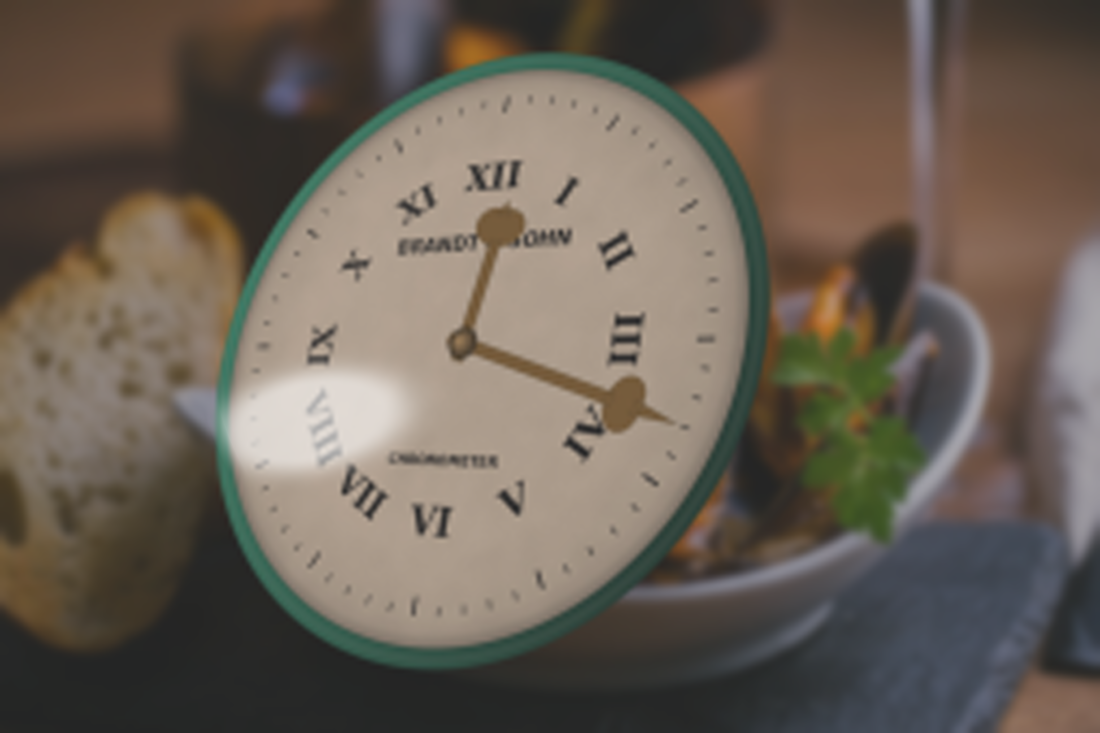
**12:18**
